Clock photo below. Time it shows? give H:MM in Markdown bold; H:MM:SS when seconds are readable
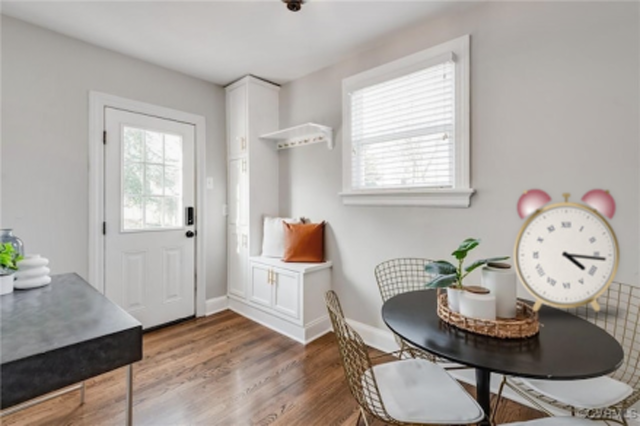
**4:16**
